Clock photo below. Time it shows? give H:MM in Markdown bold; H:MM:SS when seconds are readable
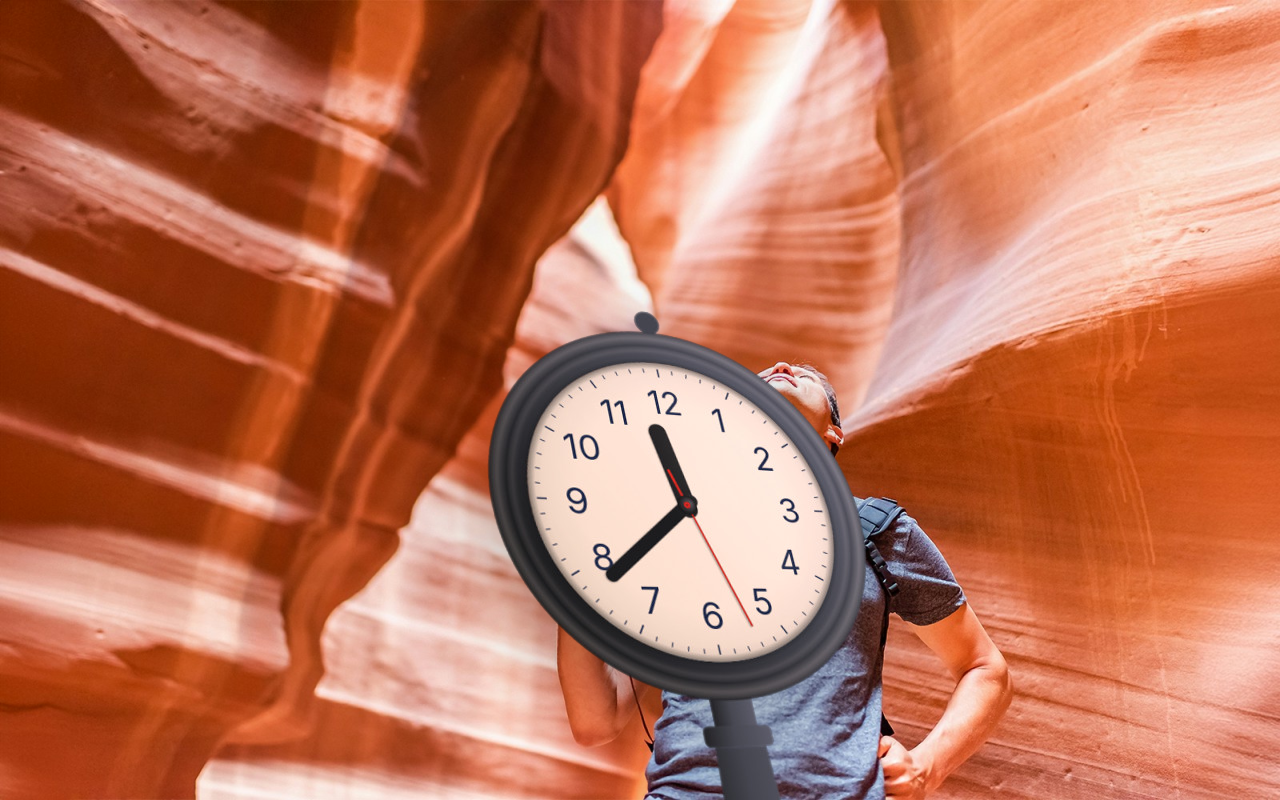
**11:38:27**
